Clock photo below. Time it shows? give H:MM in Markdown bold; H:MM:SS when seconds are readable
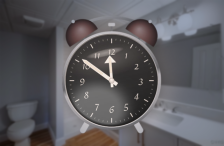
**11:51**
